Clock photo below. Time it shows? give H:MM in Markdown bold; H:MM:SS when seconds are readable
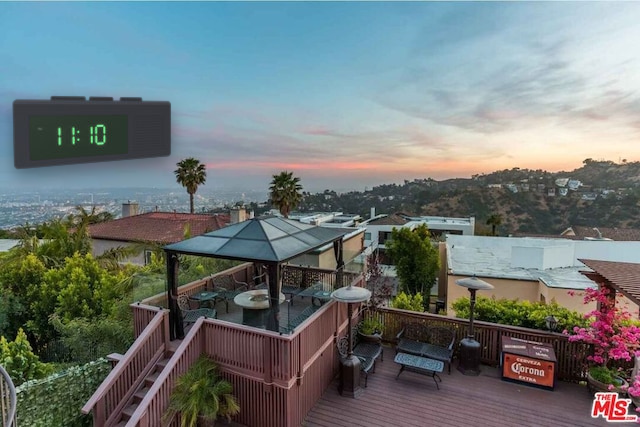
**11:10**
